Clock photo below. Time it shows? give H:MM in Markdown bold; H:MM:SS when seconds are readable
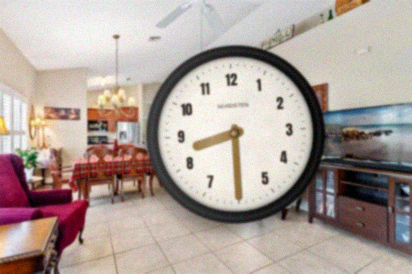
**8:30**
